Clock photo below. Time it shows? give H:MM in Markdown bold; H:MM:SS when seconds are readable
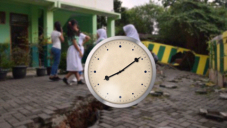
**8:09**
